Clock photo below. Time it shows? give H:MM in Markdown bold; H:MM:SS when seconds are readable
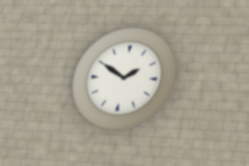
**1:50**
